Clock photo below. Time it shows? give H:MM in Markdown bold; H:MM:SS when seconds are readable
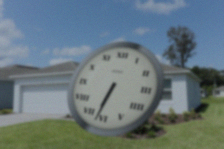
**6:32**
